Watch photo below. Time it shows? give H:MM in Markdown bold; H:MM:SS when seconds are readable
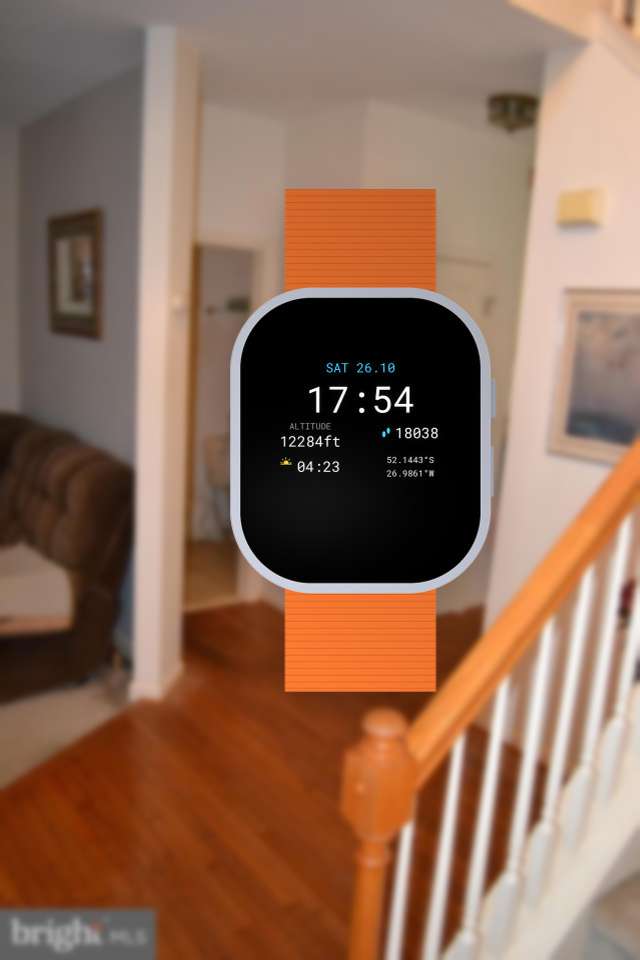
**17:54**
